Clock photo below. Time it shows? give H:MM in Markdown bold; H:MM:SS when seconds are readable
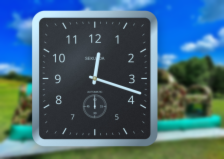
**12:18**
